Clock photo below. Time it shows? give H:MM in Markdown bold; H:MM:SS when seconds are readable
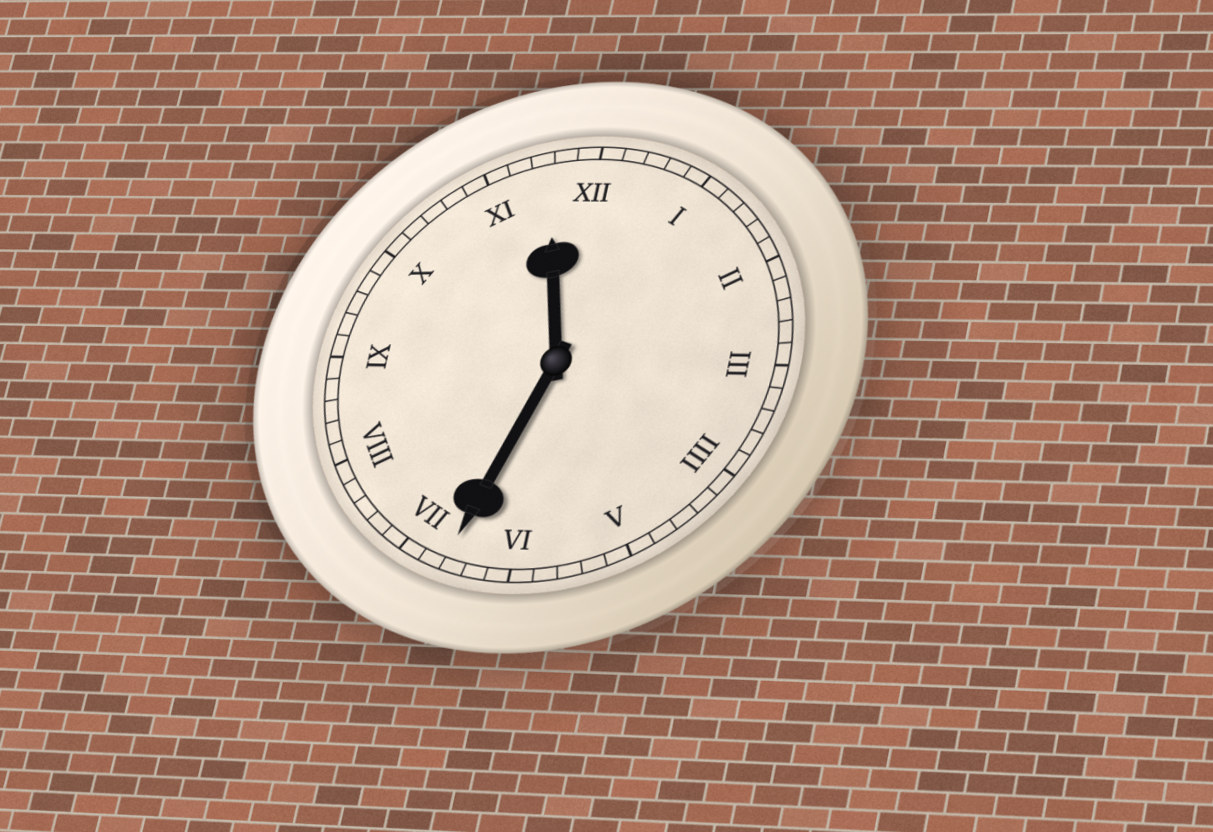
**11:33**
